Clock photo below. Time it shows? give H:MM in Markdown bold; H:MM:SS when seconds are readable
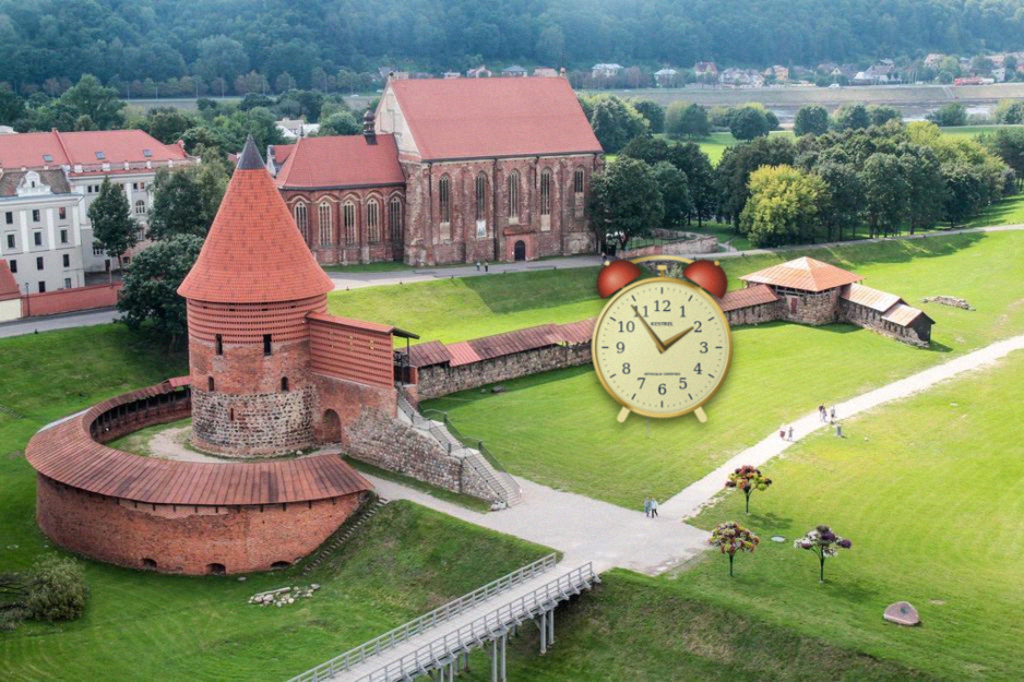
**1:54**
